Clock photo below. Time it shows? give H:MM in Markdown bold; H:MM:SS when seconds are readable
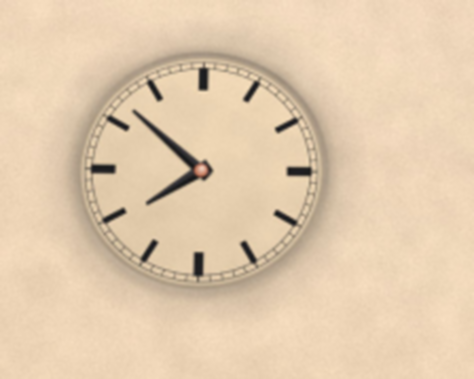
**7:52**
